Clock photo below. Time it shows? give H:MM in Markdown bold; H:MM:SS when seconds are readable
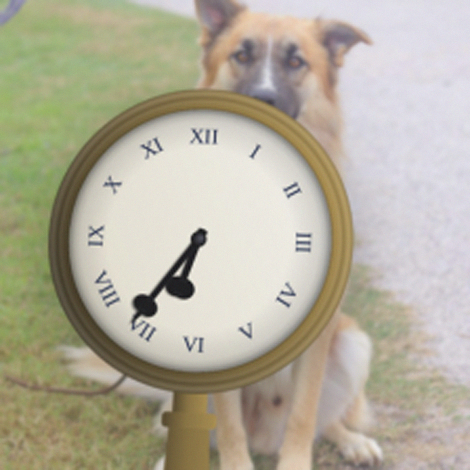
**6:36**
